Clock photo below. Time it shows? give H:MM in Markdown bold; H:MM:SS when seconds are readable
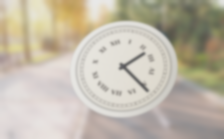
**2:26**
